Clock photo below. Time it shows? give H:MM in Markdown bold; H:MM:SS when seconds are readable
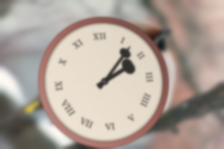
**2:07**
